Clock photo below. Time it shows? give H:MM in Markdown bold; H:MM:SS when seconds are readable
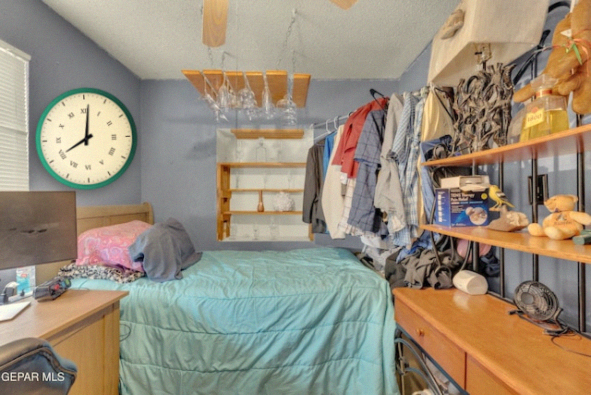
**8:01**
